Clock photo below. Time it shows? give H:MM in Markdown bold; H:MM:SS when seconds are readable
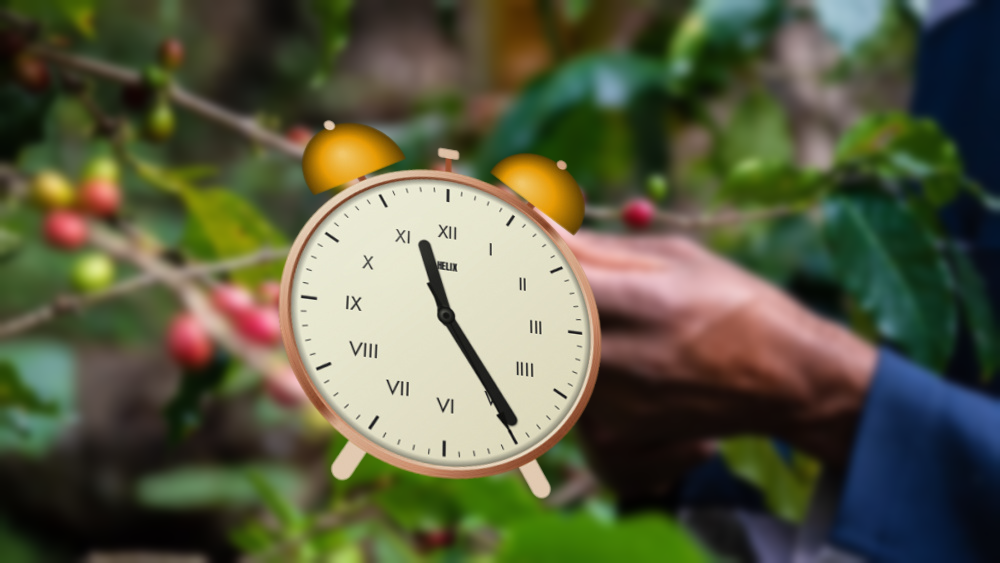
**11:24:25**
